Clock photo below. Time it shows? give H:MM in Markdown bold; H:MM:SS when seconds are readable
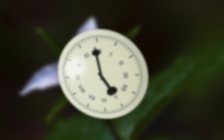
**4:59**
